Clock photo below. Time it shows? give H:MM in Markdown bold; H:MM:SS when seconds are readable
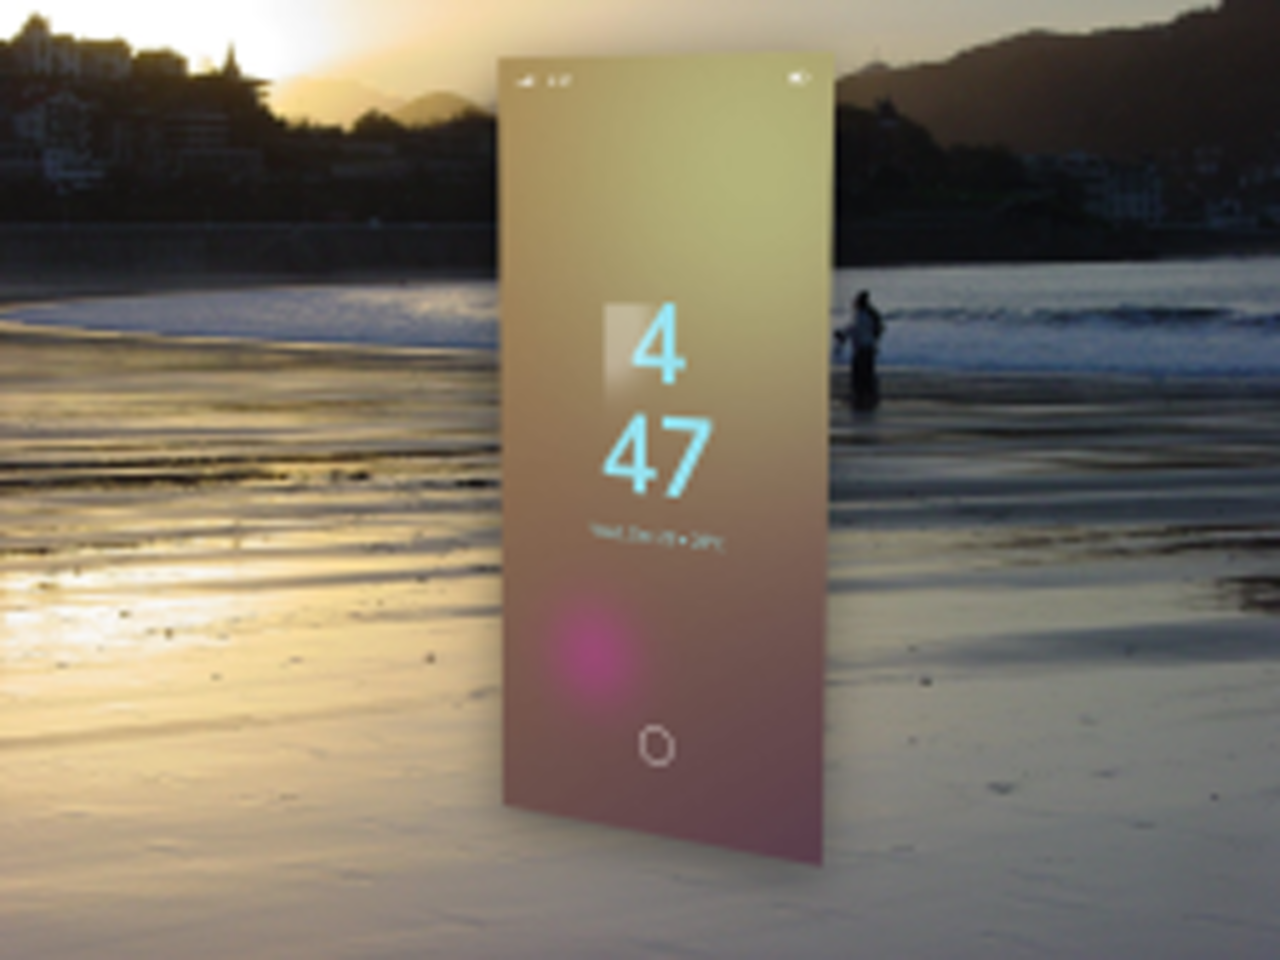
**4:47**
